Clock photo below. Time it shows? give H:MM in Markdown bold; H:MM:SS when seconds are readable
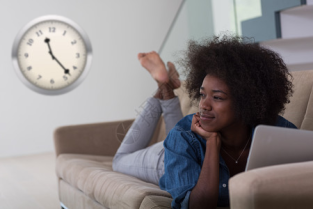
**11:23**
